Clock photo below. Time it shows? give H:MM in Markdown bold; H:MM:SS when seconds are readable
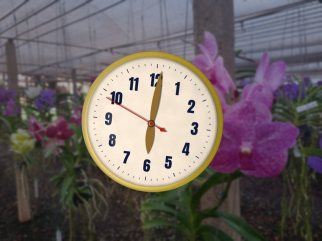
**6:00:49**
